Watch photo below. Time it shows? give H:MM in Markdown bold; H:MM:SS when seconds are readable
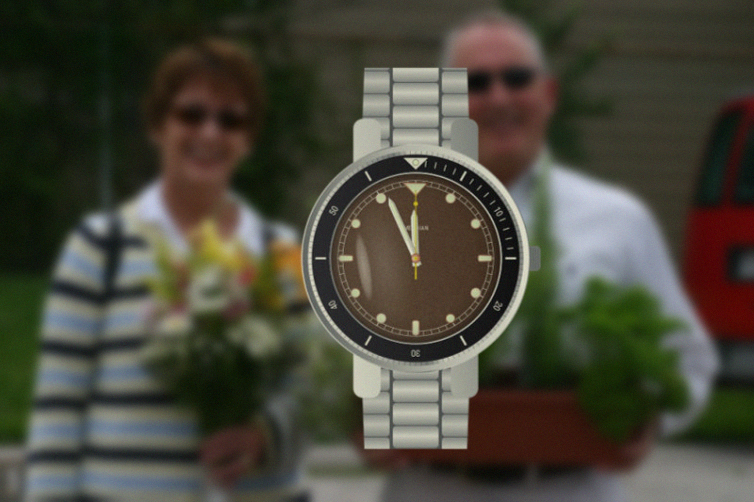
**11:56:00**
